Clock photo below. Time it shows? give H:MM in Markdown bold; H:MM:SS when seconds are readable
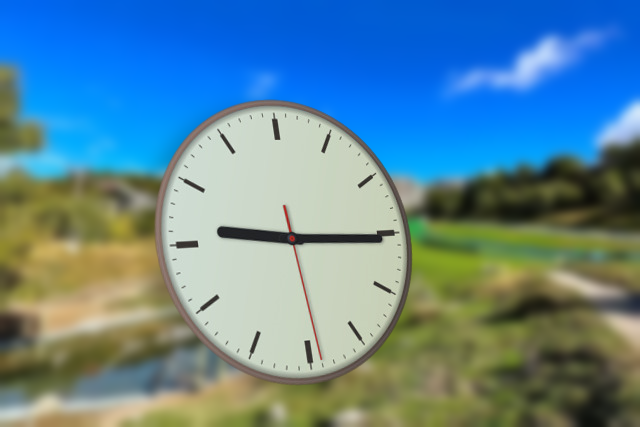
**9:15:29**
